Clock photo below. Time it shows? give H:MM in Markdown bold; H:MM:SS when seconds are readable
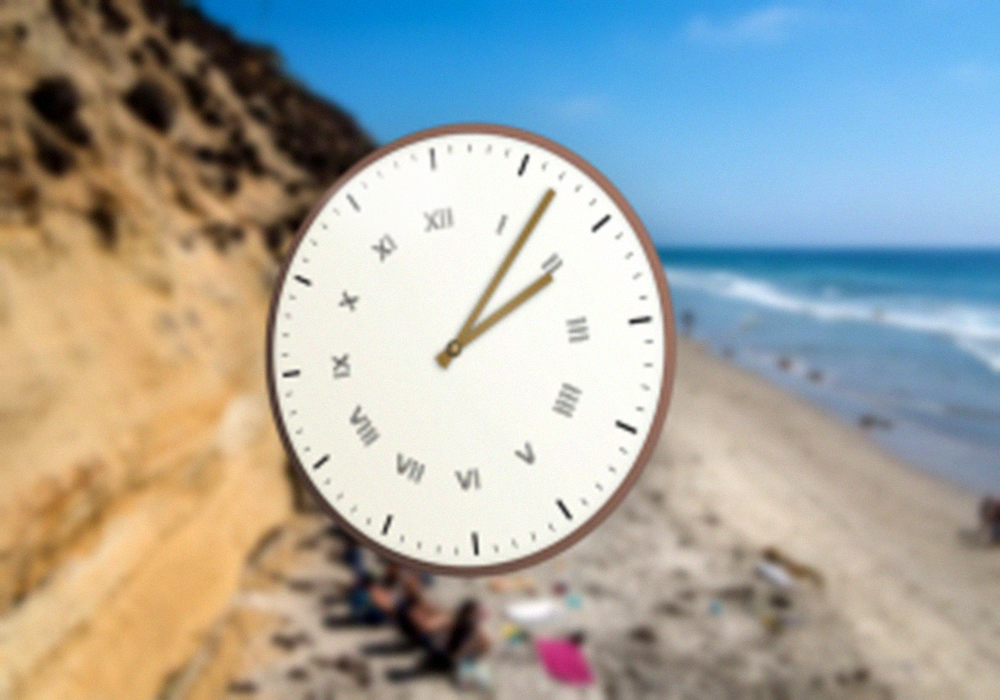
**2:07**
